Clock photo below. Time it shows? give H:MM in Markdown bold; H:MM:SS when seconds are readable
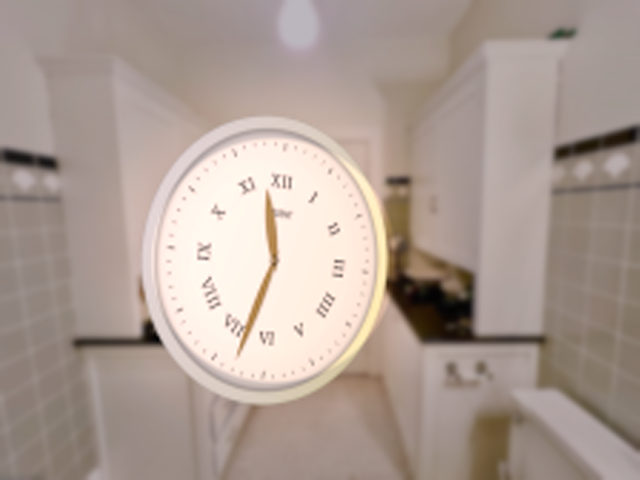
**11:33**
